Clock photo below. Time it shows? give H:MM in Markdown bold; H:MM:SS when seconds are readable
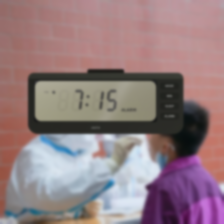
**7:15**
